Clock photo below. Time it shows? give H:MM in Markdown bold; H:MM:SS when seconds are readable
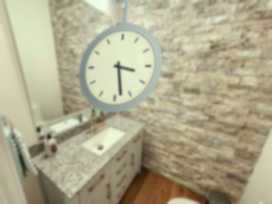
**3:28**
